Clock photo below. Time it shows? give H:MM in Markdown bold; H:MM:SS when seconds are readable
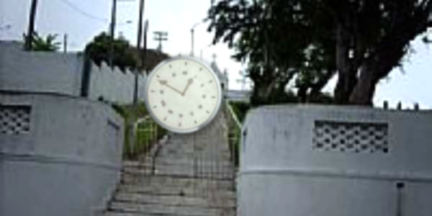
**12:49**
